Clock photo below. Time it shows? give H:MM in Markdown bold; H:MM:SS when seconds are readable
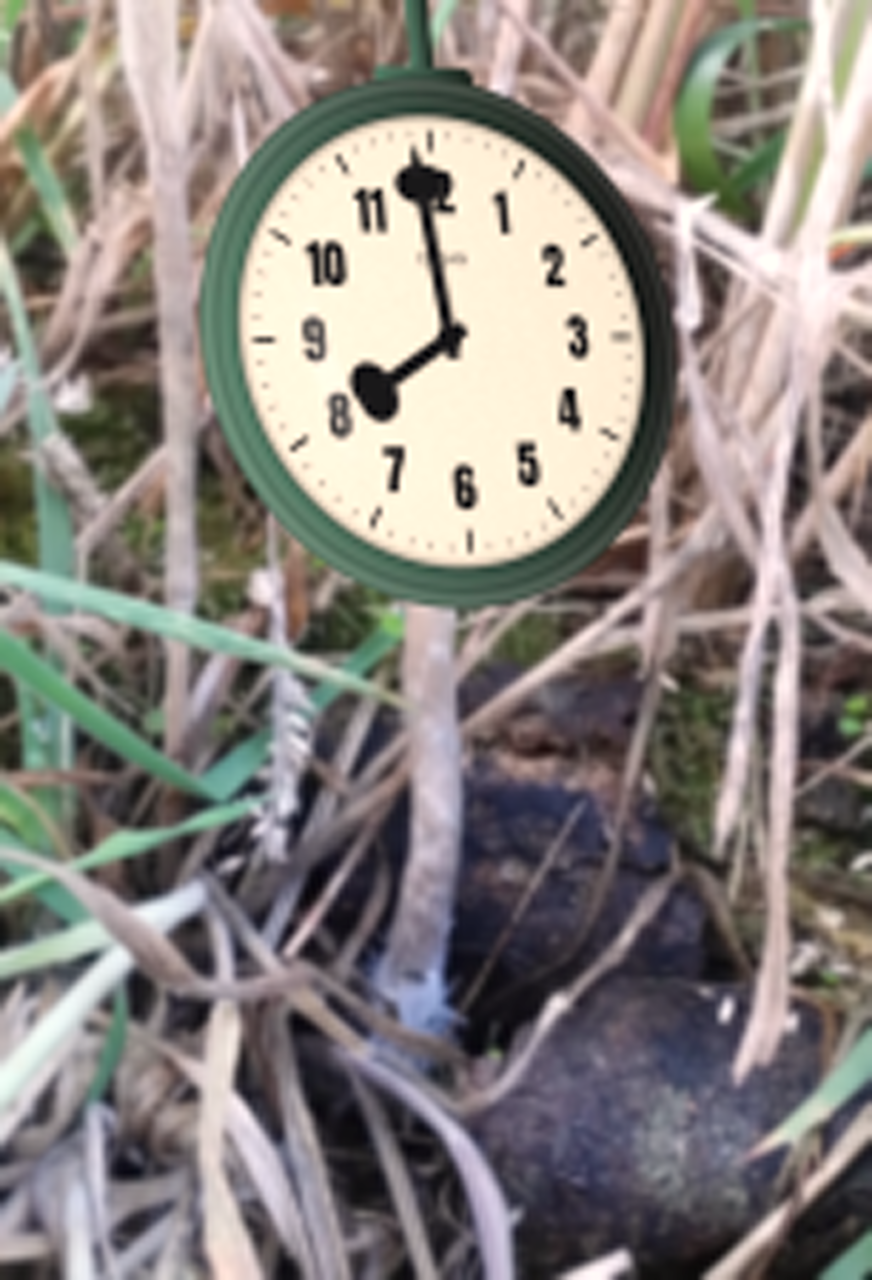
**7:59**
